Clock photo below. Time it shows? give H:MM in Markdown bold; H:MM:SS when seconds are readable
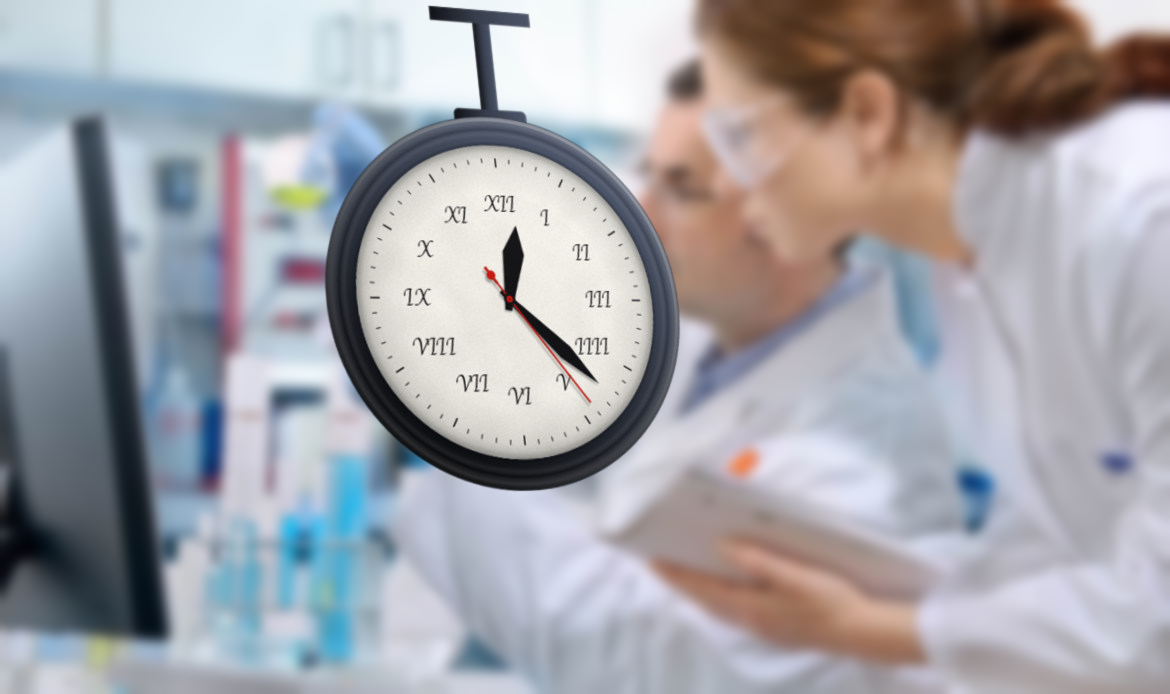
**12:22:24**
